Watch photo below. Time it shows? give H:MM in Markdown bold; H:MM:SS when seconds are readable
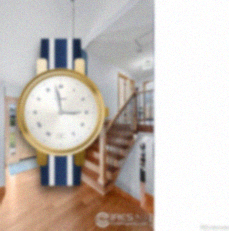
**2:58**
